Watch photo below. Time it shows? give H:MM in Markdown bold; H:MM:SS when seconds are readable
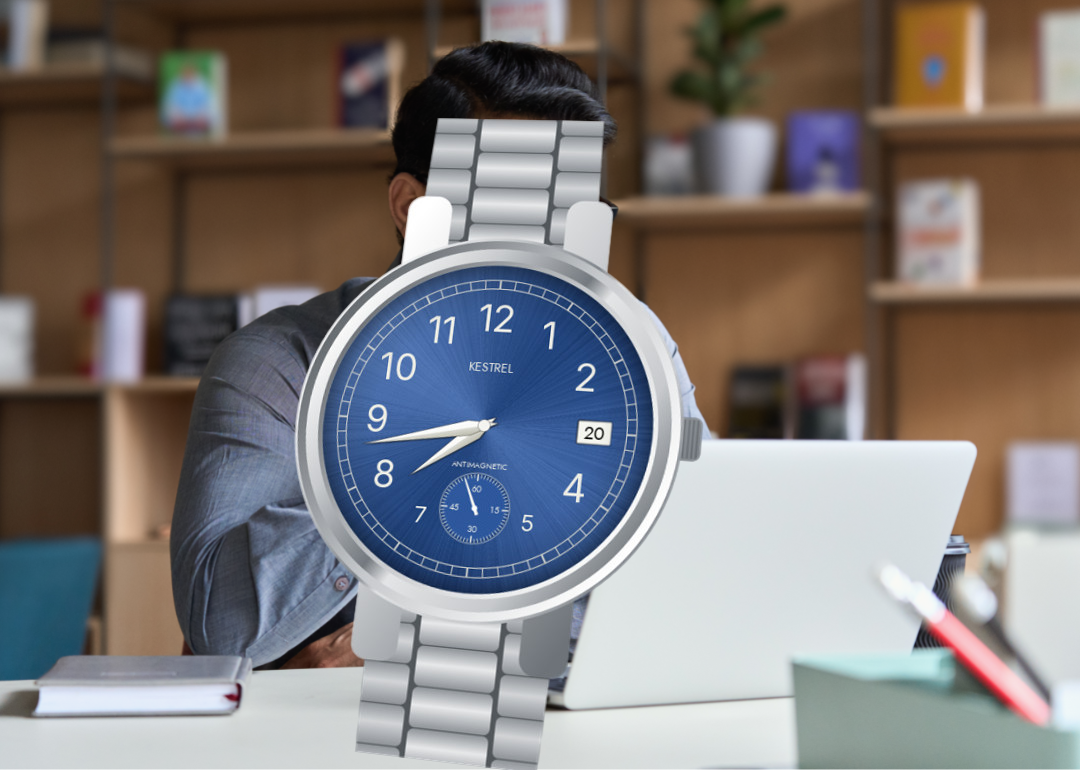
**7:42:56**
